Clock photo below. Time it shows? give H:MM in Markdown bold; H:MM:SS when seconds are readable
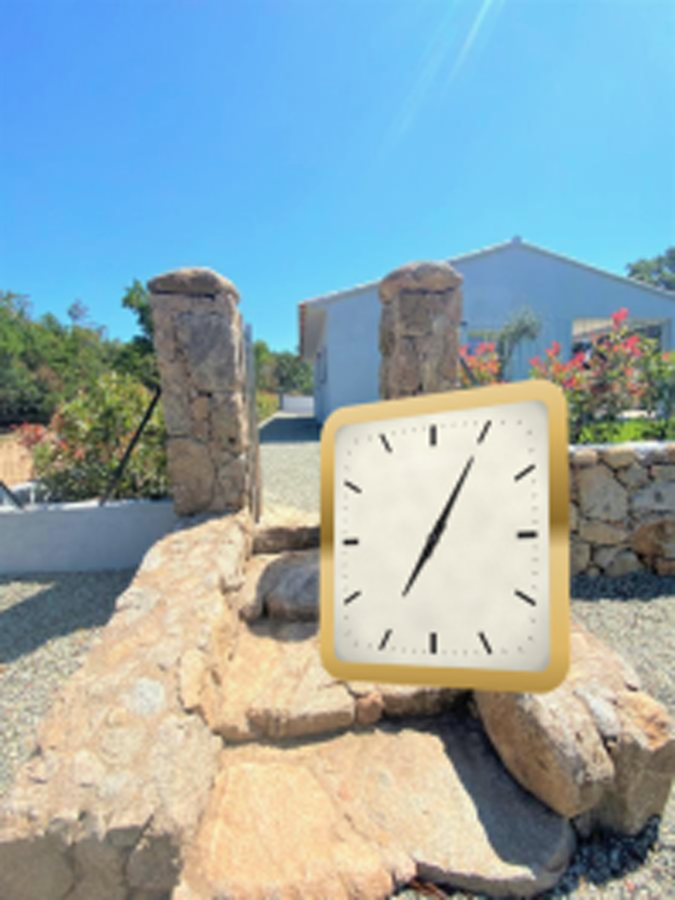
**7:05**
